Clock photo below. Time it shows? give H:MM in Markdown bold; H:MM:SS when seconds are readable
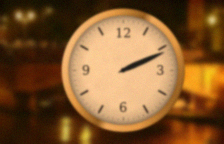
**2:11**
